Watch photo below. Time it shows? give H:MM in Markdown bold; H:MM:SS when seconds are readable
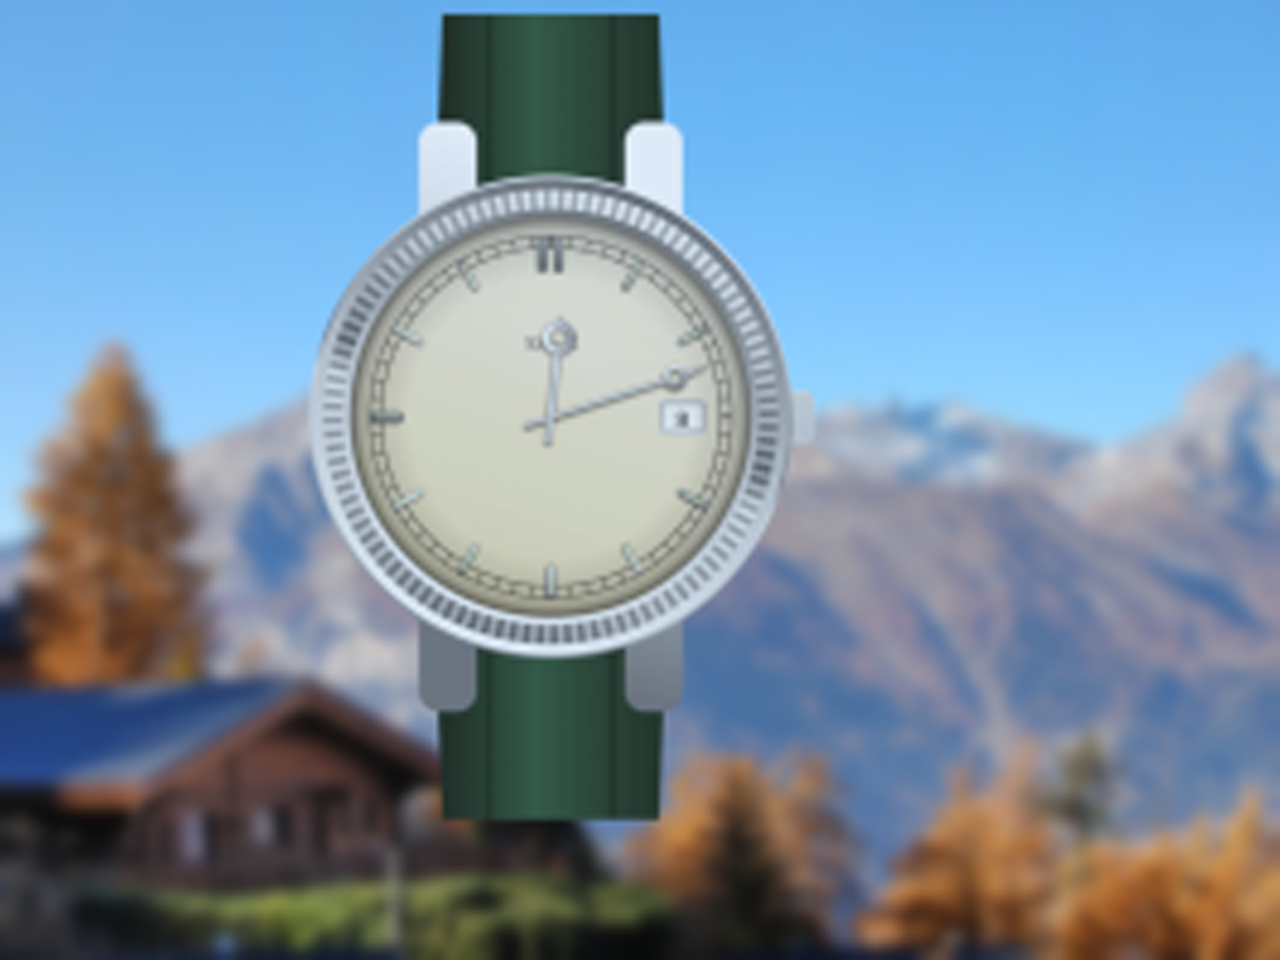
**12:12**
